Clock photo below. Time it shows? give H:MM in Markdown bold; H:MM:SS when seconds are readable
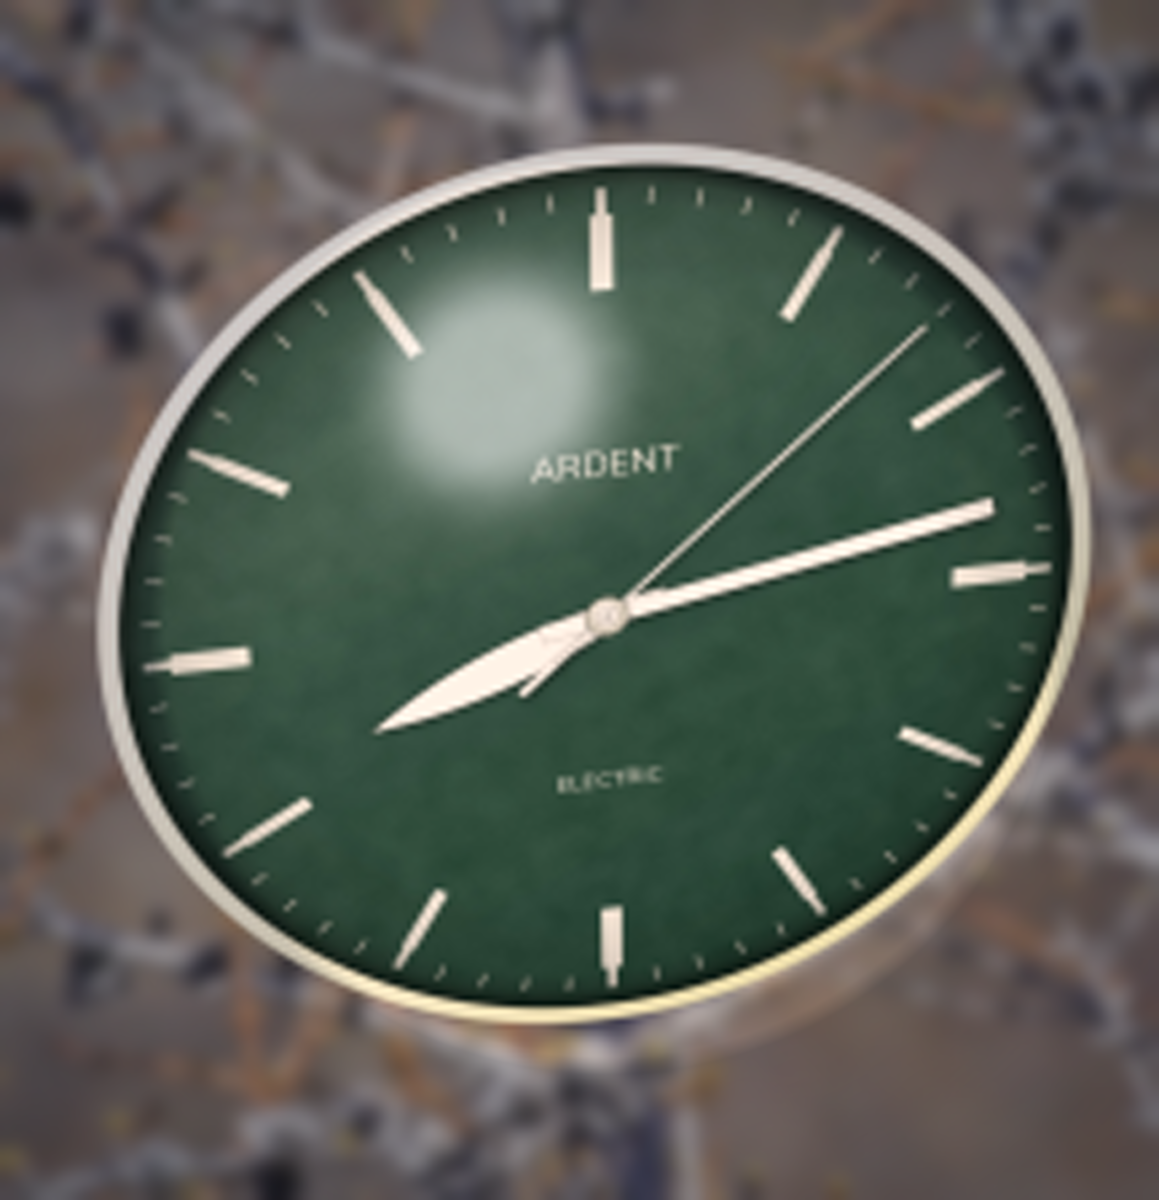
**8:13:08**
